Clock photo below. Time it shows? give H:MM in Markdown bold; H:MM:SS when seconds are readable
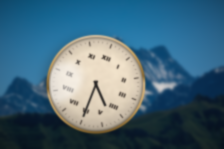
**4:30**
